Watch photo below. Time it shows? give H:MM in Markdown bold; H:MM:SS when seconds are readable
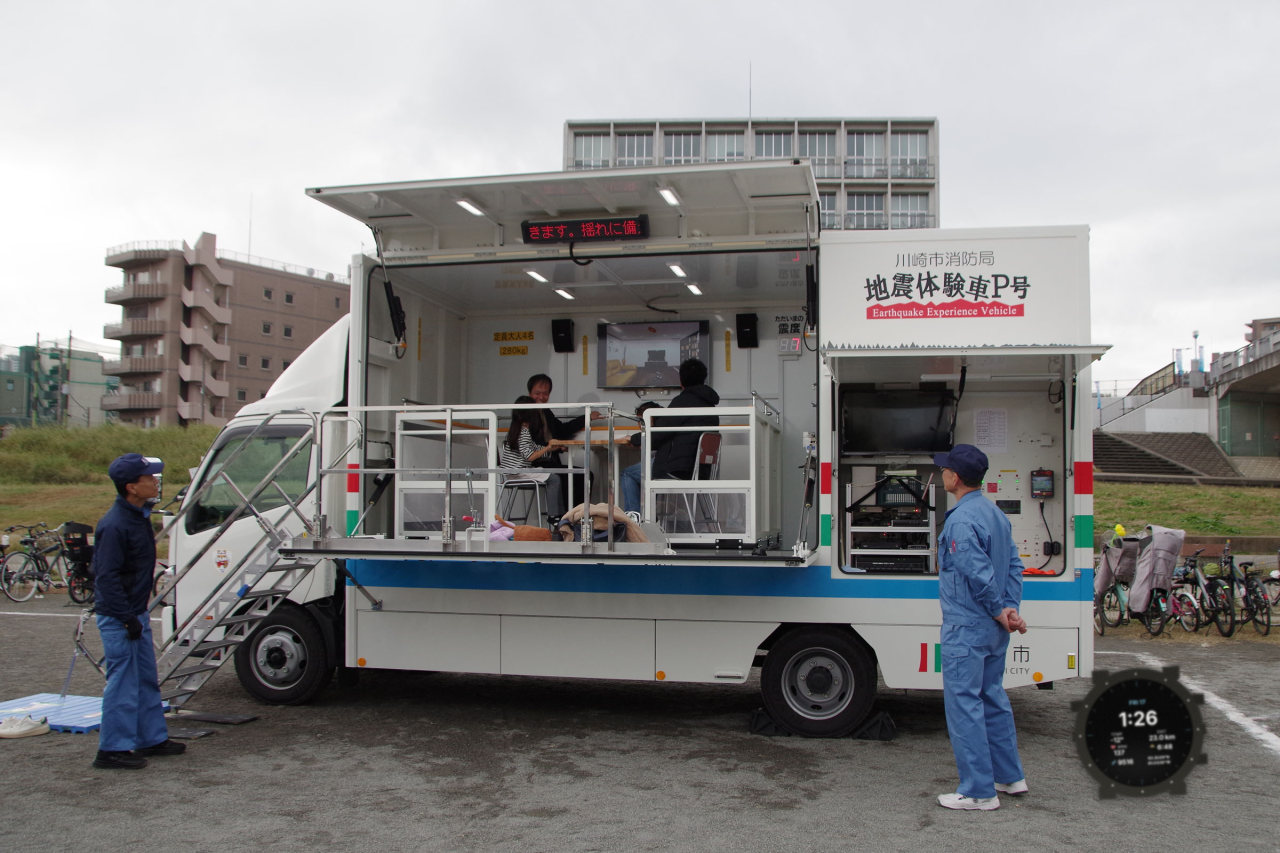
**1:26**
